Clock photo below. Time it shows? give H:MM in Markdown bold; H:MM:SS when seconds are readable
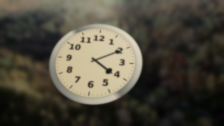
**4:10**
